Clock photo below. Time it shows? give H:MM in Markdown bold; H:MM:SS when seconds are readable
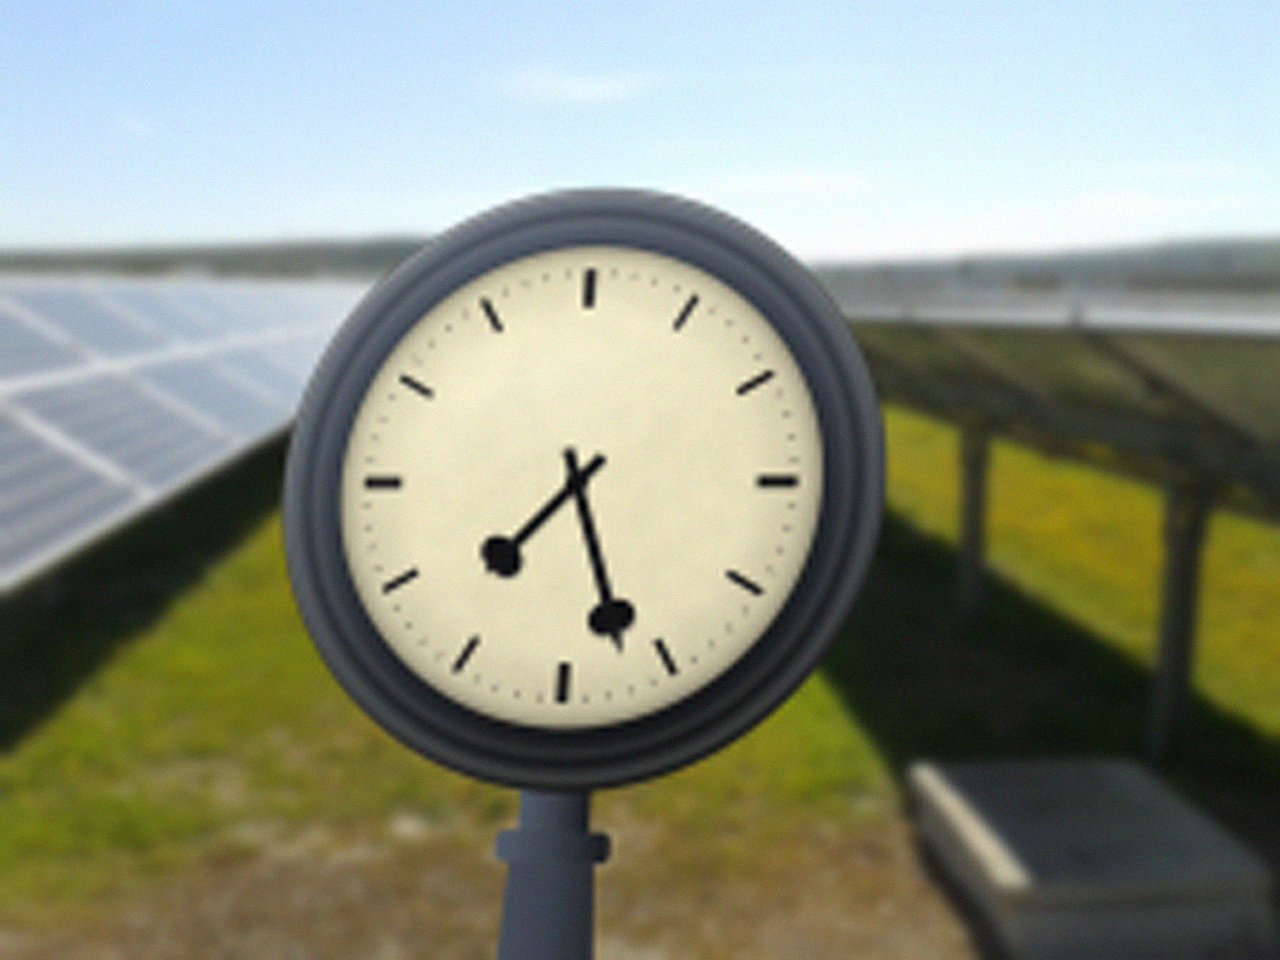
**7:27**
